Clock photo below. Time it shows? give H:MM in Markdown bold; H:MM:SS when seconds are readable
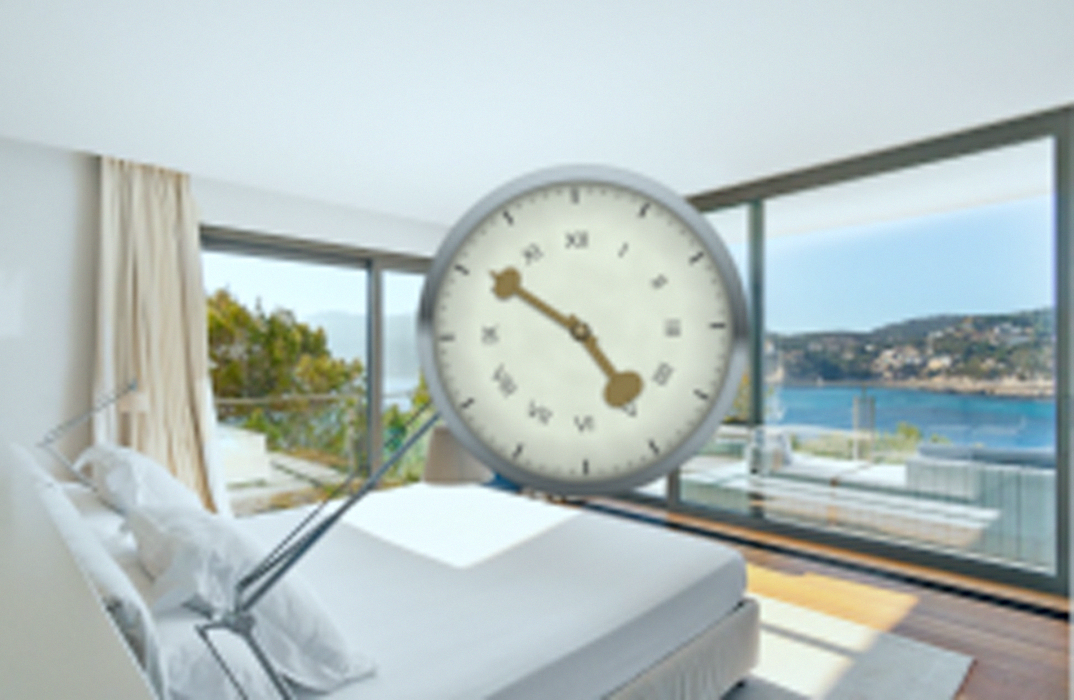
**4:51**
